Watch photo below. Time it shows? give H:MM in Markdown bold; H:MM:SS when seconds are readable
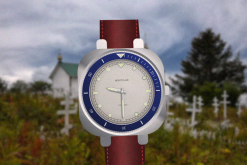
**9:30**
